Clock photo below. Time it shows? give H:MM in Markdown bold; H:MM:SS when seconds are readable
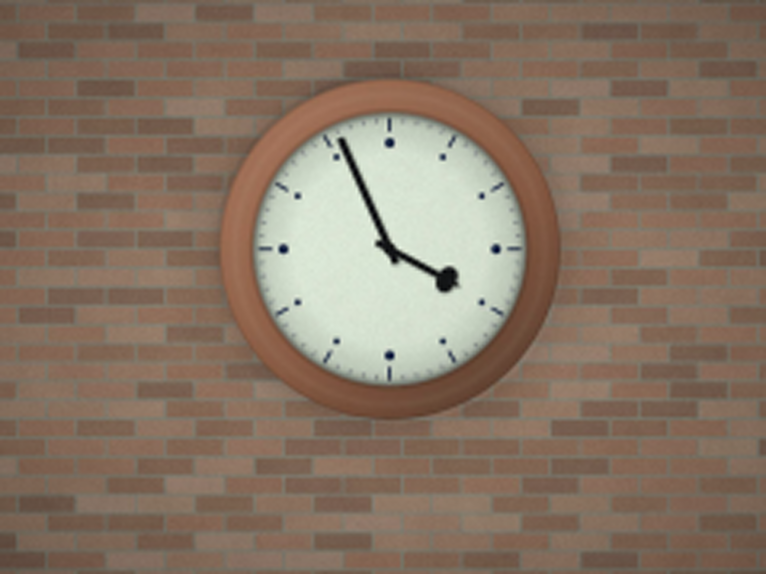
**3:56**
